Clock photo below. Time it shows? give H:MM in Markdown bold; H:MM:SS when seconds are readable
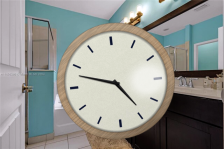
**4:48**
